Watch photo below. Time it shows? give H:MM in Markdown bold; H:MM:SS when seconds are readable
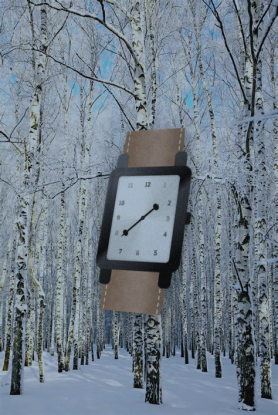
**1:38**
